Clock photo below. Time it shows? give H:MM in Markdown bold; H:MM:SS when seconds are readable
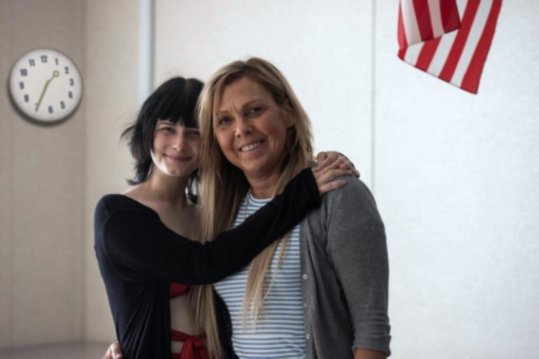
**1:35**
